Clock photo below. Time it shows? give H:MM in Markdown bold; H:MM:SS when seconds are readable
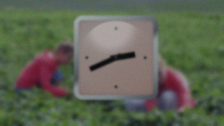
**2:41**
